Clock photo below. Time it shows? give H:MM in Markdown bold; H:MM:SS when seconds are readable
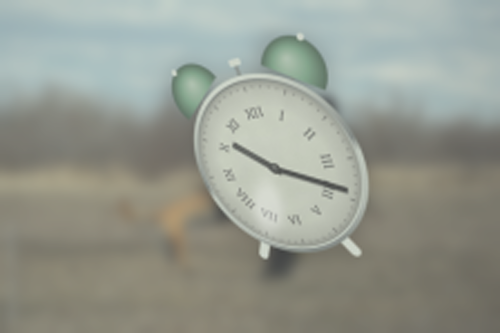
**10:19**
